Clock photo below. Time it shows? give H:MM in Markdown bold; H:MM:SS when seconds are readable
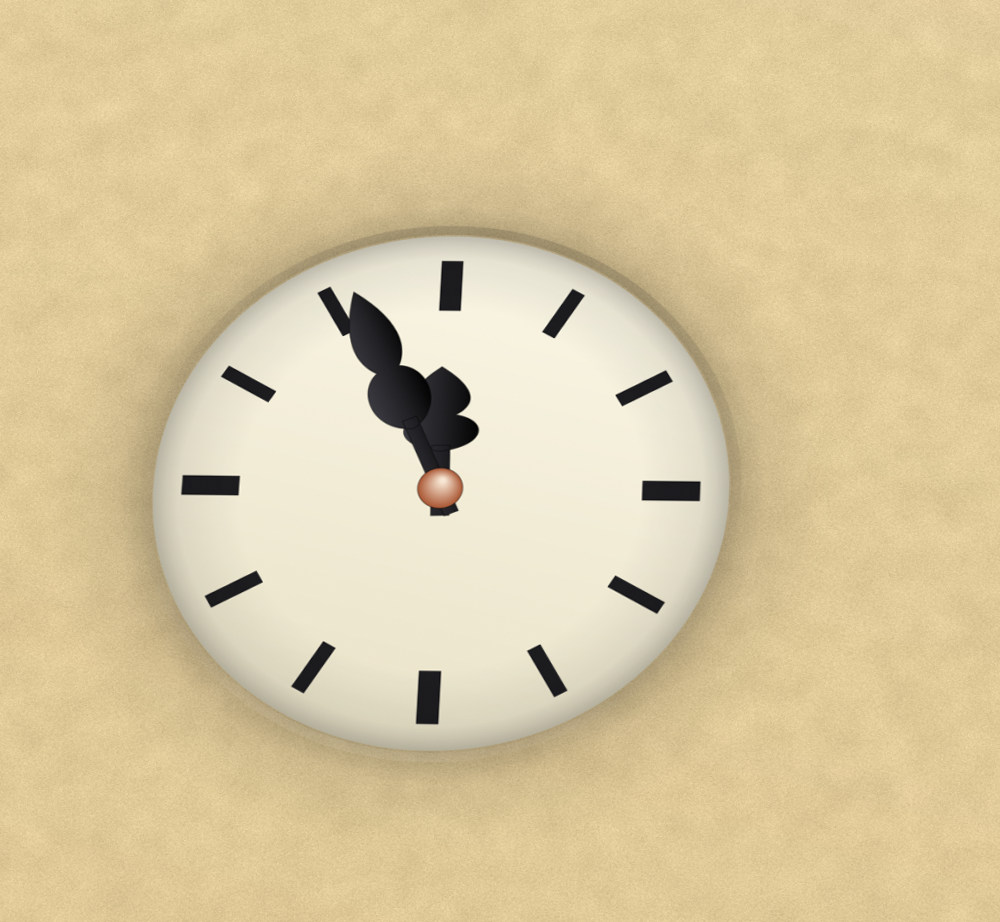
**11:56**
